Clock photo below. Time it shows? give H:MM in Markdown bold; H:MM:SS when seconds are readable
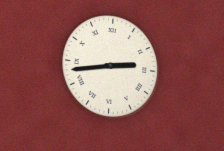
**2:43**
